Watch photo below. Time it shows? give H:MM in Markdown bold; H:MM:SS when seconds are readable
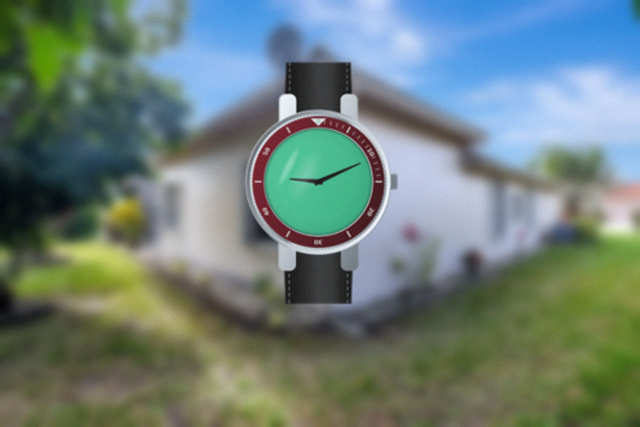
**9:11**
